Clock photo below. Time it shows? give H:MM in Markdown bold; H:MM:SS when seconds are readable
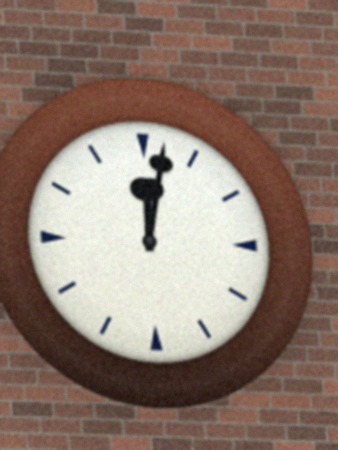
**12:02**
